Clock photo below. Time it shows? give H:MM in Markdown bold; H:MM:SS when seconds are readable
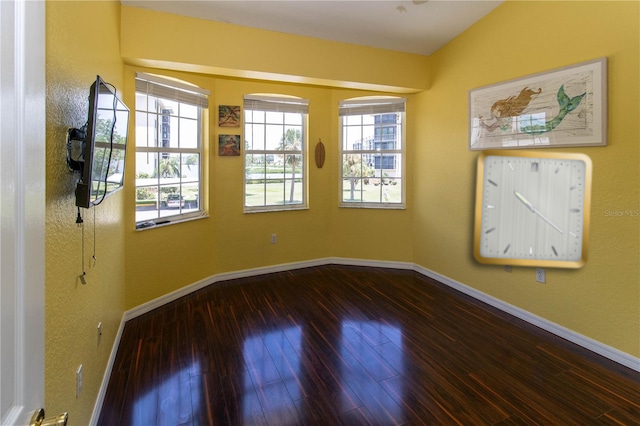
**10:21**
